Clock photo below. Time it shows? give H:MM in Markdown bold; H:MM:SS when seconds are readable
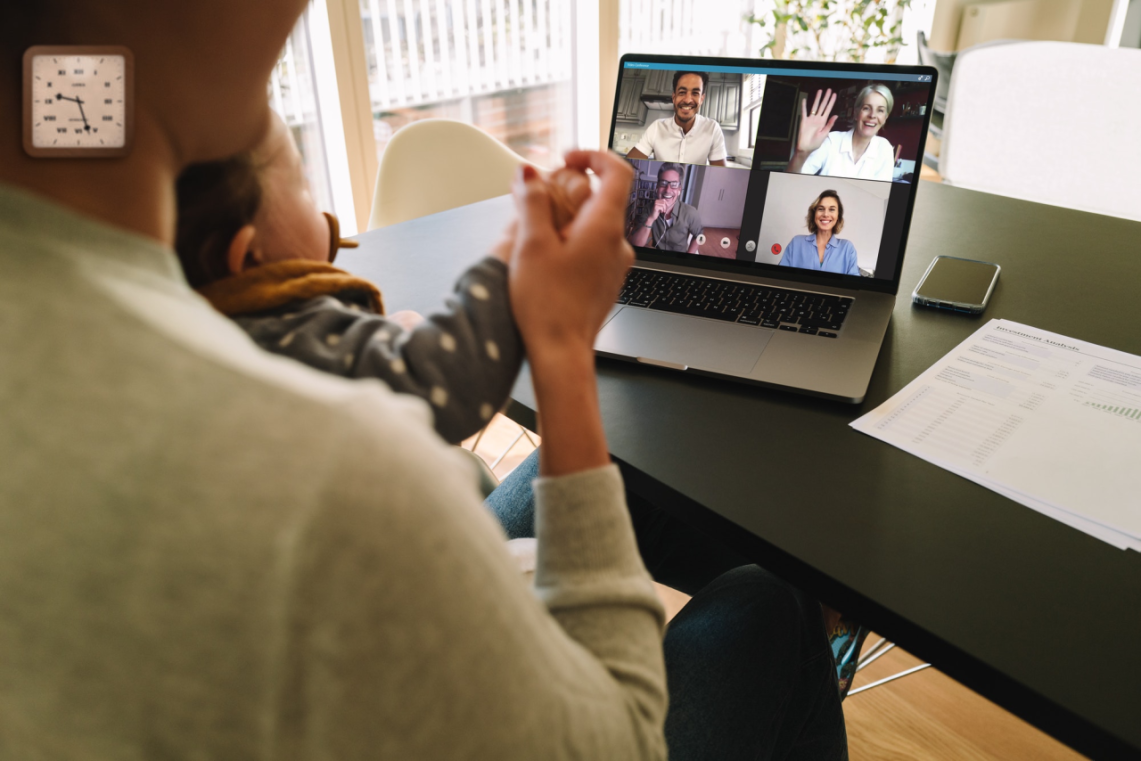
**9:27**
